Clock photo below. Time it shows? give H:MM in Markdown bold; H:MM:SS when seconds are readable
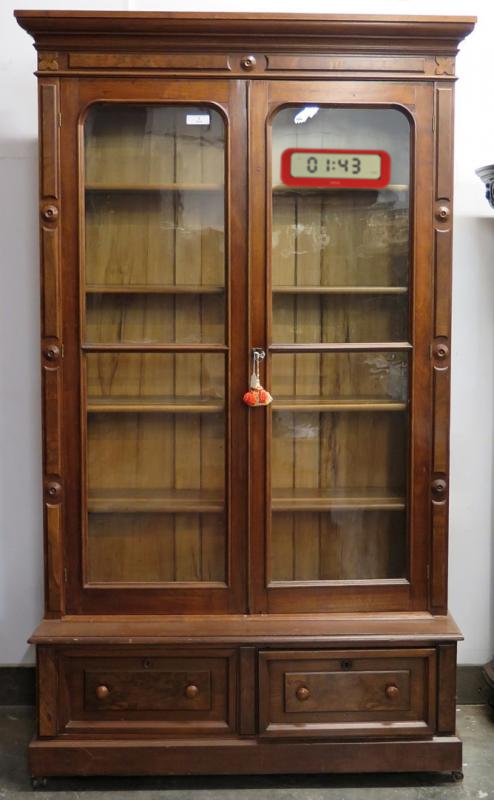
**1:43**
